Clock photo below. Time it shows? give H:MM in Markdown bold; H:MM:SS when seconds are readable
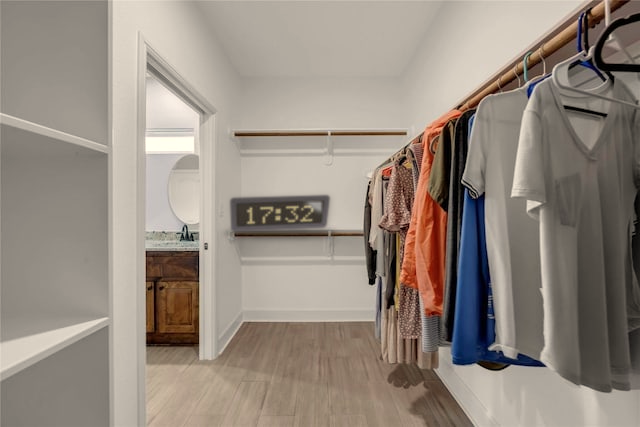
**17:32**
